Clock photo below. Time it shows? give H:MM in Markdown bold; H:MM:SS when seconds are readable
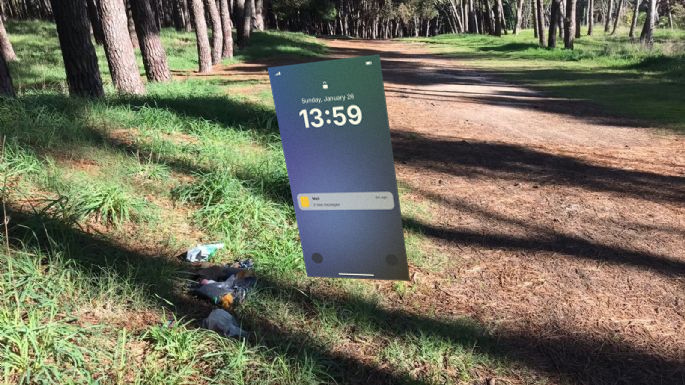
**13:59**
